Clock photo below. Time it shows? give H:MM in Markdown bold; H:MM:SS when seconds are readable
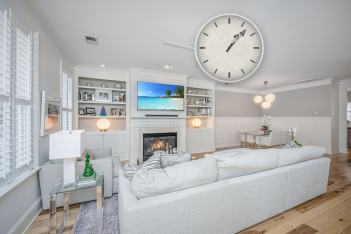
**1:07**
